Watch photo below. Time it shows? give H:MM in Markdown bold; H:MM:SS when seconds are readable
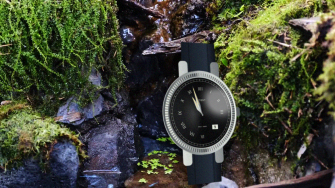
**10:57**
